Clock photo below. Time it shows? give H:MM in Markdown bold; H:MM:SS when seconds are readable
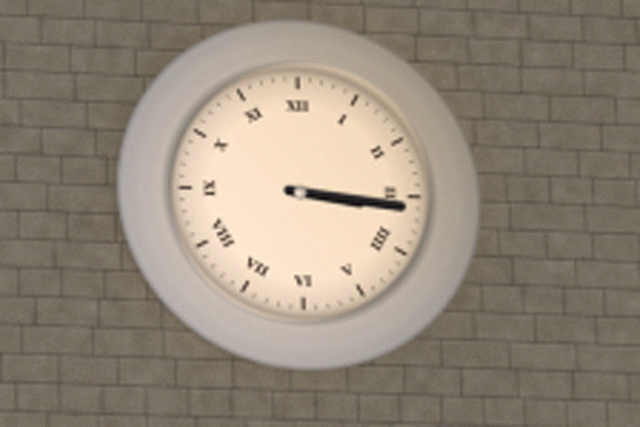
**3:16**
